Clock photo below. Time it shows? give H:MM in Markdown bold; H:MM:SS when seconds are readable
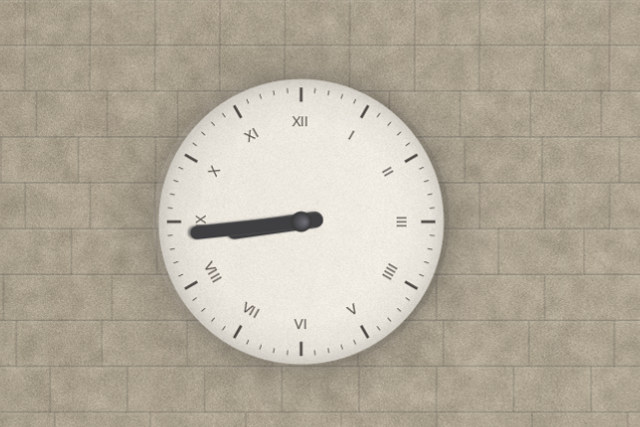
**8:44**
